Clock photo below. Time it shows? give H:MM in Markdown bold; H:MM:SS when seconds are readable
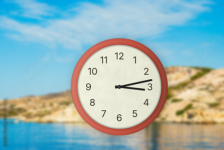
**3:13**
